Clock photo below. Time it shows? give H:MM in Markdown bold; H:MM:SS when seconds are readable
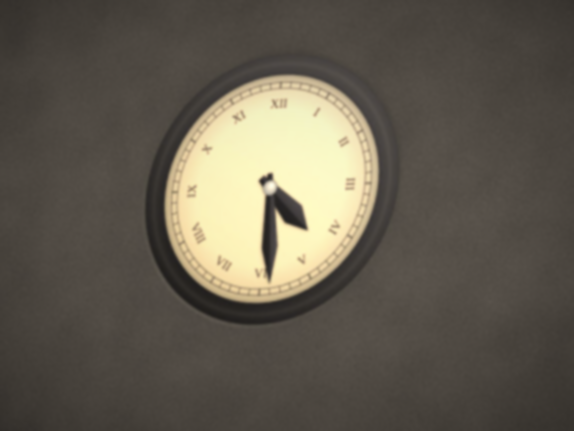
**4:29**
